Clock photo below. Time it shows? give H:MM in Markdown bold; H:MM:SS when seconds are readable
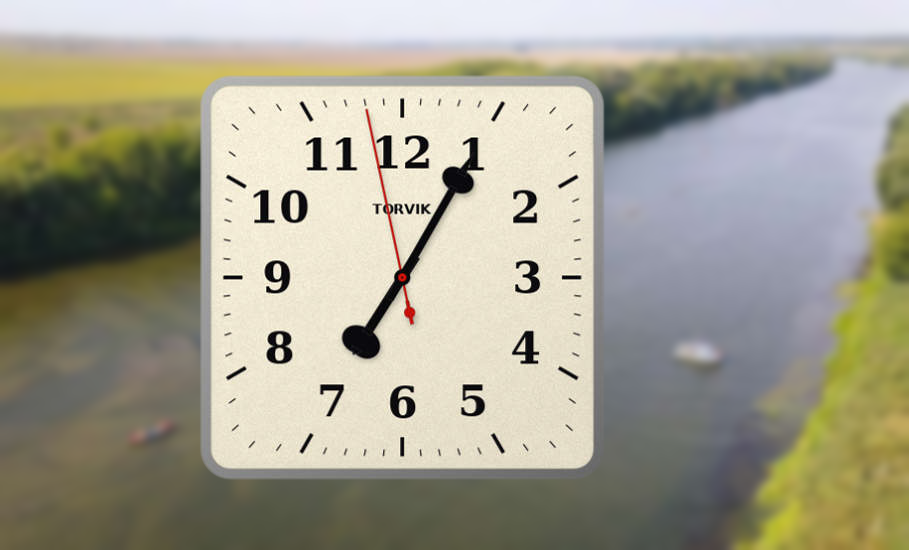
**7:04:58**
